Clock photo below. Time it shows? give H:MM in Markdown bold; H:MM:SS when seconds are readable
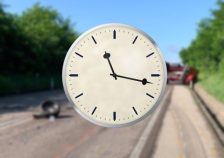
**11:17**
